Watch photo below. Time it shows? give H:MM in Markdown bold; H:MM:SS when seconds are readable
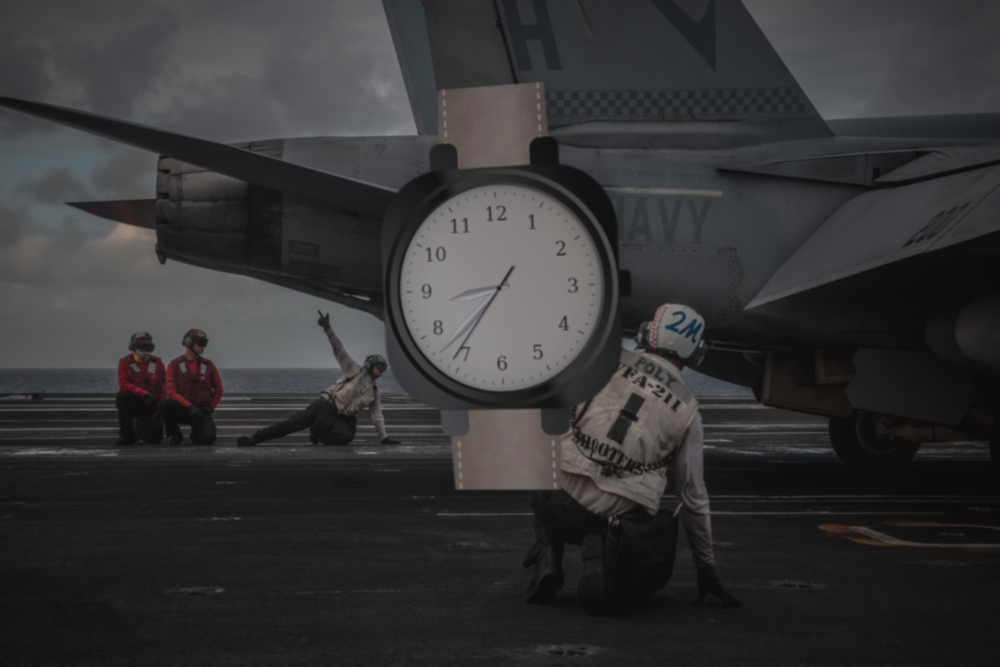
**8:37:36**
